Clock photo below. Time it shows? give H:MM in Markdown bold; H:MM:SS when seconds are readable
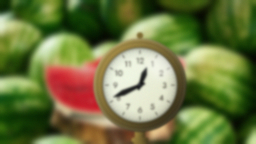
**12:41**
